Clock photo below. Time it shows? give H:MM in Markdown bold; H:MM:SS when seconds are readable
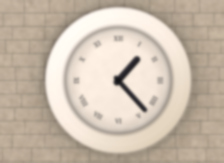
**1:23**
